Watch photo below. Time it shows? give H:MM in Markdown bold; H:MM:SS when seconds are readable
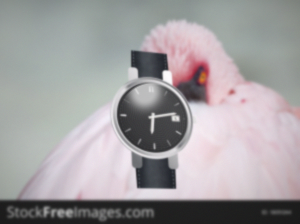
**6:13**
